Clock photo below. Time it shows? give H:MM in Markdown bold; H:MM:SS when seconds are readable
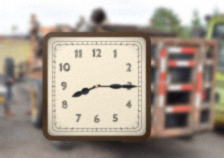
**8:15**
